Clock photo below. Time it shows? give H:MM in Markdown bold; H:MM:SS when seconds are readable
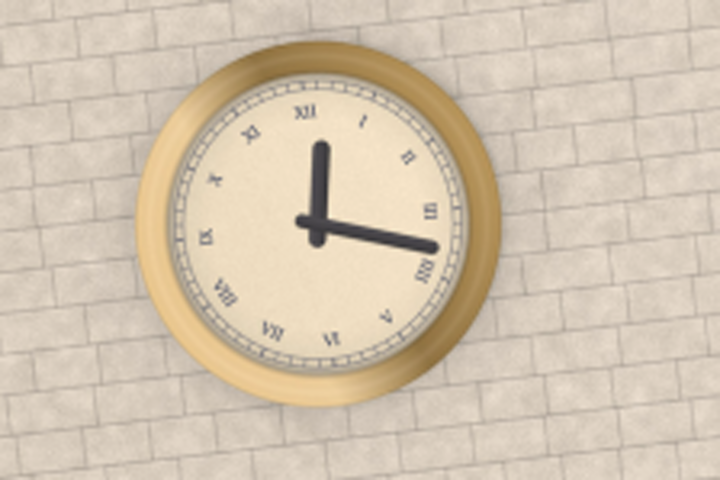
**12:18**
